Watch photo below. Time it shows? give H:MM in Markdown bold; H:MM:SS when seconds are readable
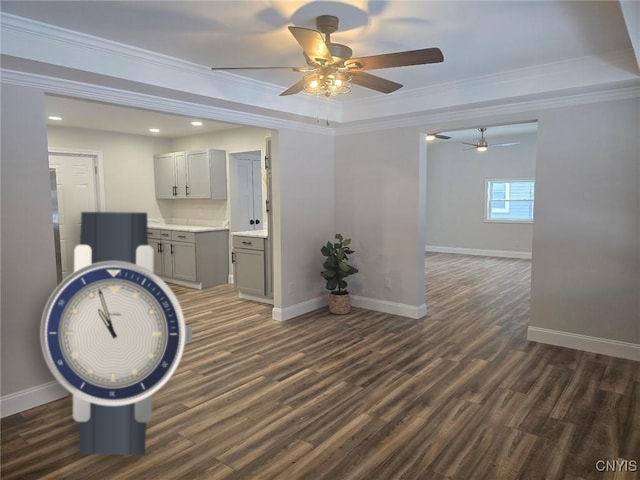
**10:57**
